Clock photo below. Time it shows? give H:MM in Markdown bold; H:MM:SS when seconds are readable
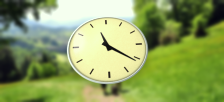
**11:21**
